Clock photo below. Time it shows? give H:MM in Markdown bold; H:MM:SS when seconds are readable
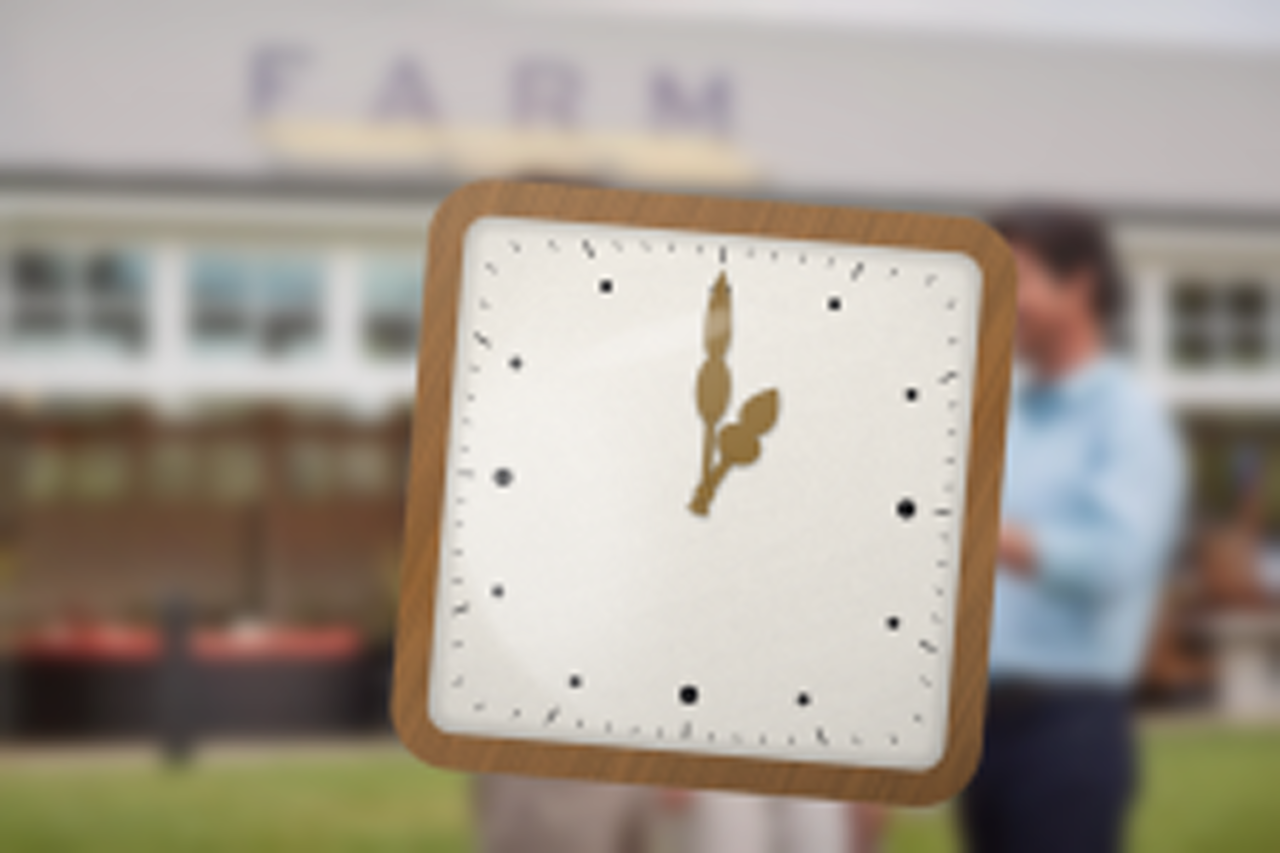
**1:00**
